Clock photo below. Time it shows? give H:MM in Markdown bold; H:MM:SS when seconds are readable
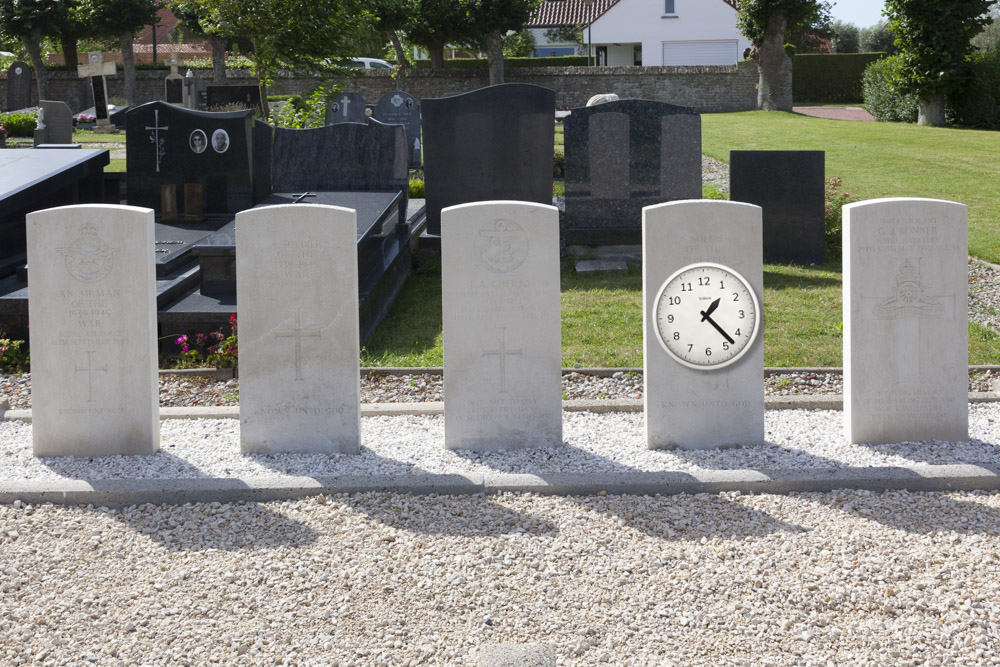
**1:23**
